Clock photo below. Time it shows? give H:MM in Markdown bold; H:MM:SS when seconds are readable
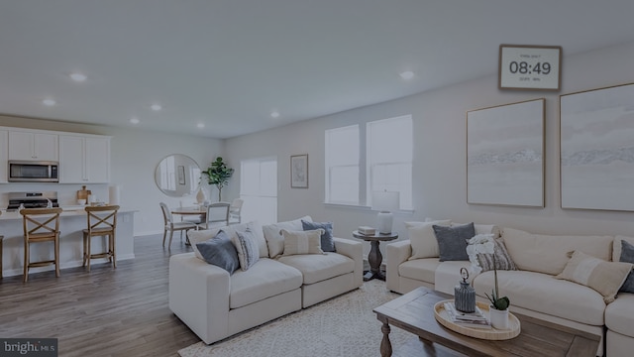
**8:49**
